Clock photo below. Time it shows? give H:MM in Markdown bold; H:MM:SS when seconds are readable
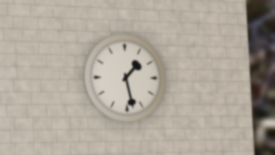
**1:28**
